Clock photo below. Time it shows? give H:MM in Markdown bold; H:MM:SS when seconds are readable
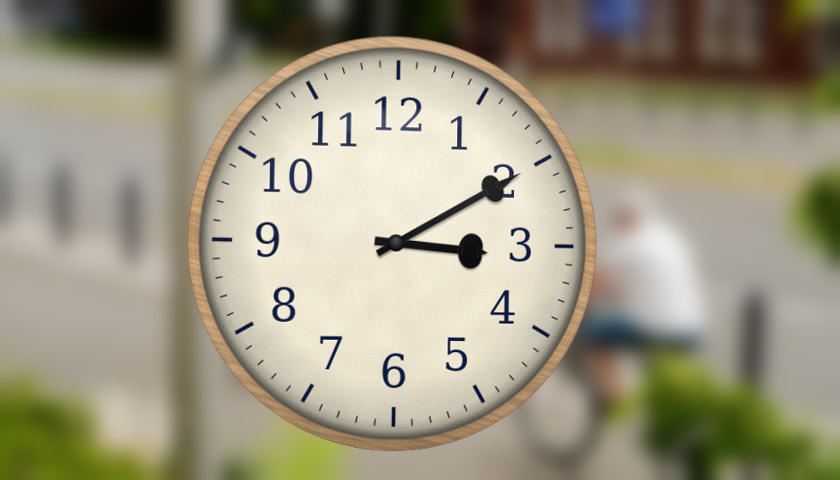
**3:10**
